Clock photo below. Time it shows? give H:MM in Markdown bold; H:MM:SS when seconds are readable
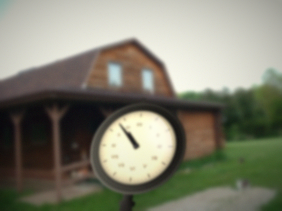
**10:53**
